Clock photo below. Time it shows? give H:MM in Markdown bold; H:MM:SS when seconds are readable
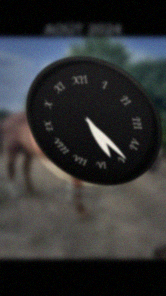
**5:24**
